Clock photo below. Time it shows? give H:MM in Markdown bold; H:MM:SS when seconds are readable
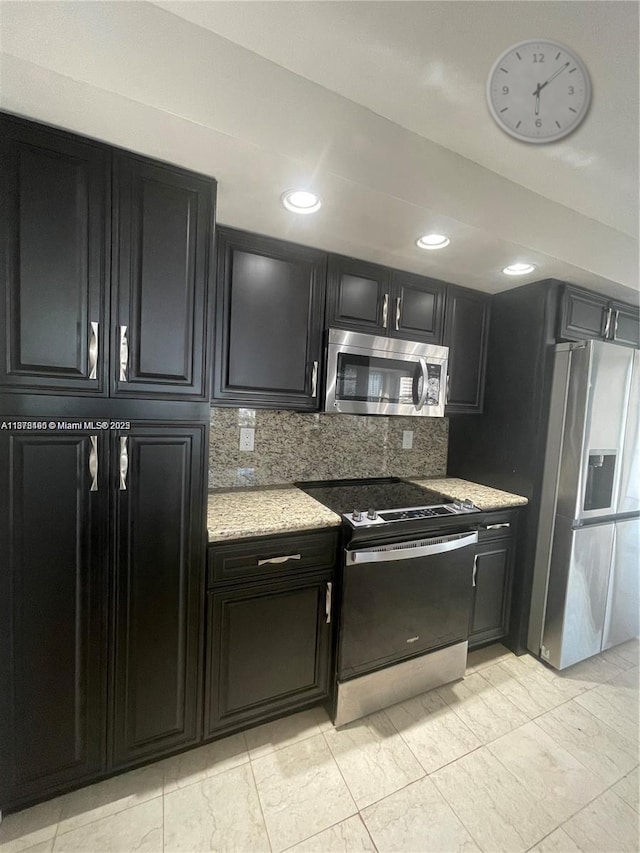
**6:08**
